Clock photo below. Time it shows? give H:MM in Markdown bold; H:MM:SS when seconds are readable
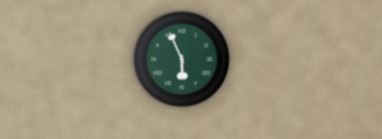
**5:56**
